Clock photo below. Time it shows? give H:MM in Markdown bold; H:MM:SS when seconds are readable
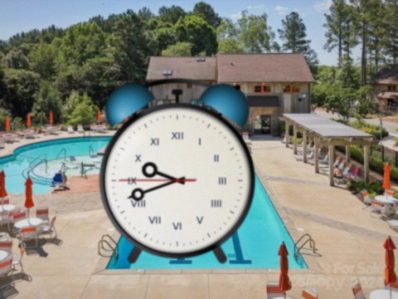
**9:41:45**
